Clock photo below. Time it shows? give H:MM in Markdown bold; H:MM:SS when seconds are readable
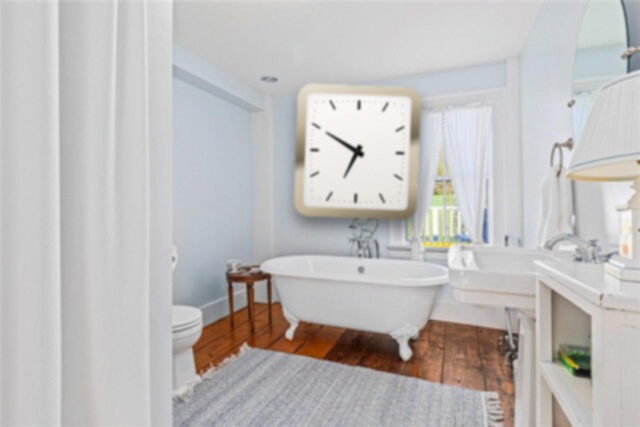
**6:50**
